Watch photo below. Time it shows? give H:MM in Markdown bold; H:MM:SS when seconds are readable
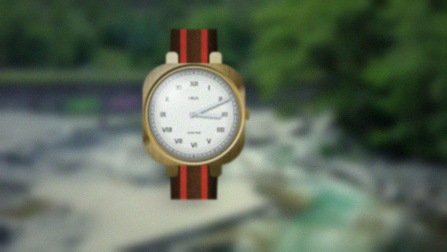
**3:11**
